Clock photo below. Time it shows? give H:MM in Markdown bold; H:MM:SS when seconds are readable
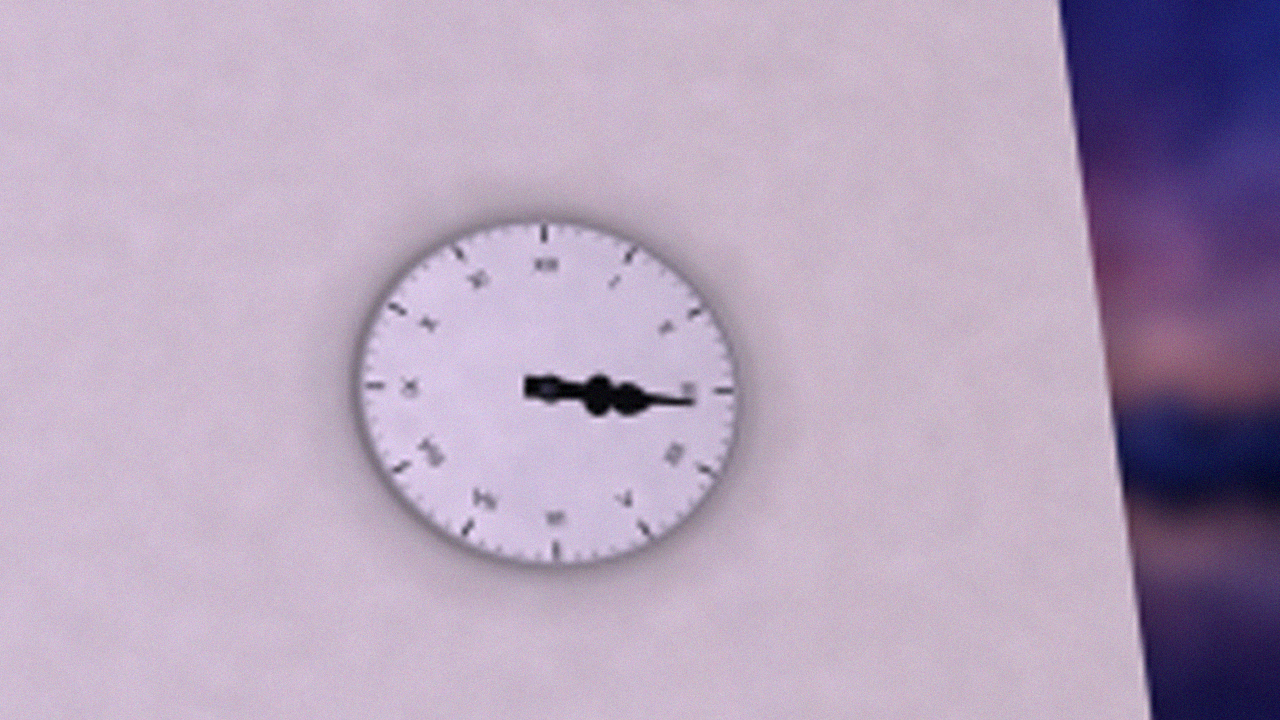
**3:16**
